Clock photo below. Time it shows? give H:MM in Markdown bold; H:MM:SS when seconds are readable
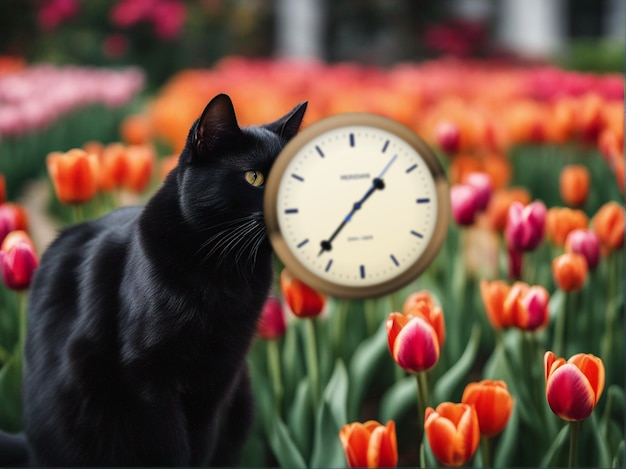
**1:37:07**
